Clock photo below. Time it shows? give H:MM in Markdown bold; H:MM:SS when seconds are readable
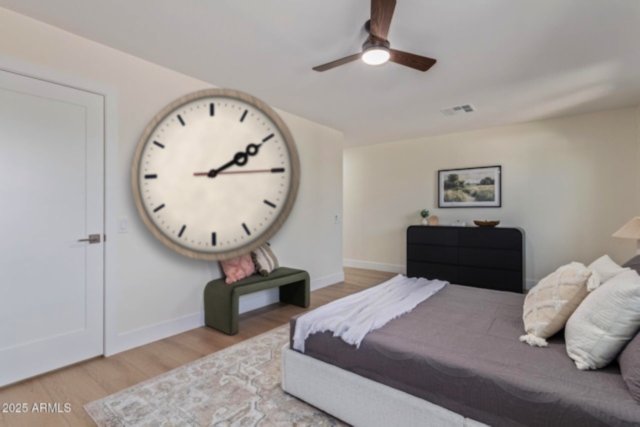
**2:10:15**
